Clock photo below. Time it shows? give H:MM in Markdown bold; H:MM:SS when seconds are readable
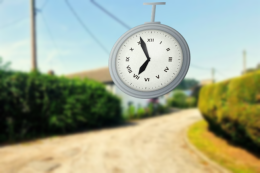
**6:56**
